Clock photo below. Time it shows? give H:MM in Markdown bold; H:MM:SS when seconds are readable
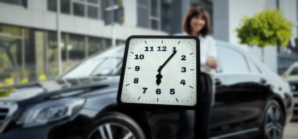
**6:06**
